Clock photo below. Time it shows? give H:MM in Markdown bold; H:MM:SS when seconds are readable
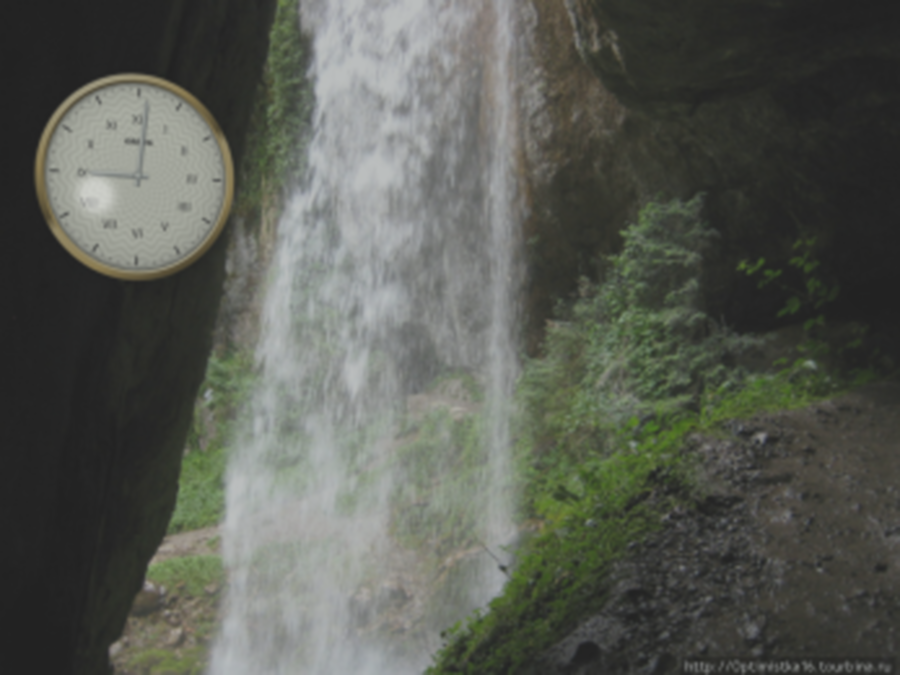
**9:01**
